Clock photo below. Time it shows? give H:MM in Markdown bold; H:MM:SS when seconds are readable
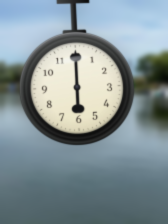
**6:00**
